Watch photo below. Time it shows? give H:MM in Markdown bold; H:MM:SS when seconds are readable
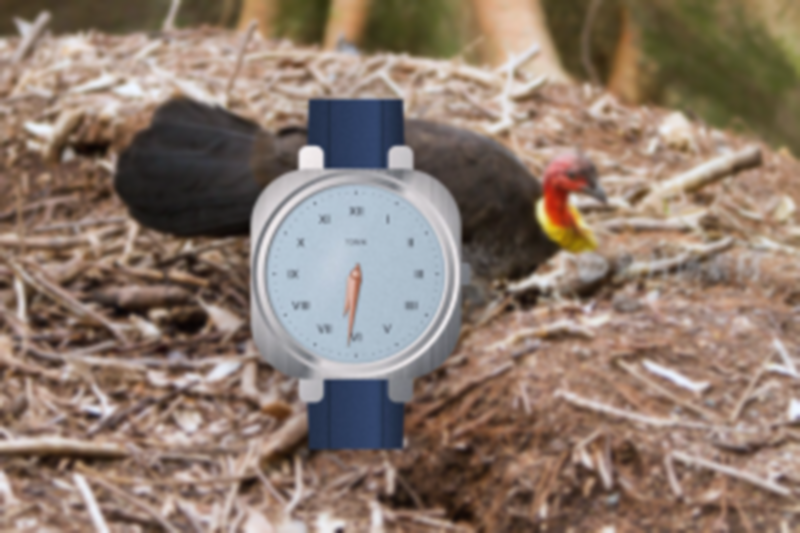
**6:31**
